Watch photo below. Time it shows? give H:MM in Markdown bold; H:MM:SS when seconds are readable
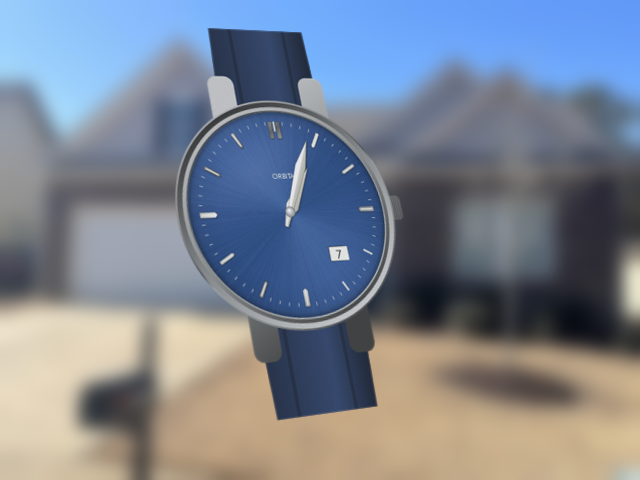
**1:04**
